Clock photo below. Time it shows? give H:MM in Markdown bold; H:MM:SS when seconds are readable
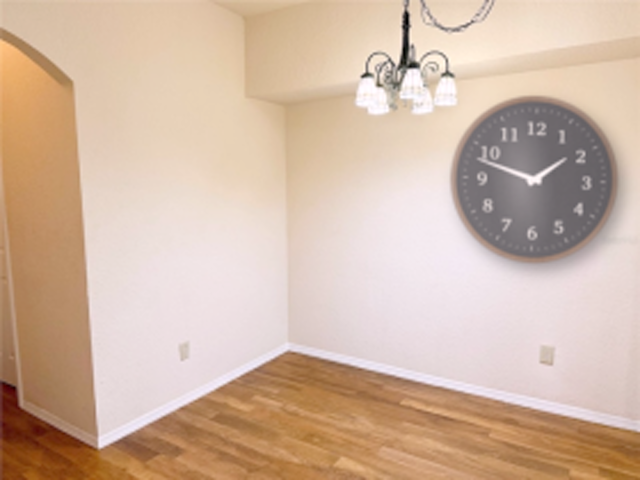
**1:48**
